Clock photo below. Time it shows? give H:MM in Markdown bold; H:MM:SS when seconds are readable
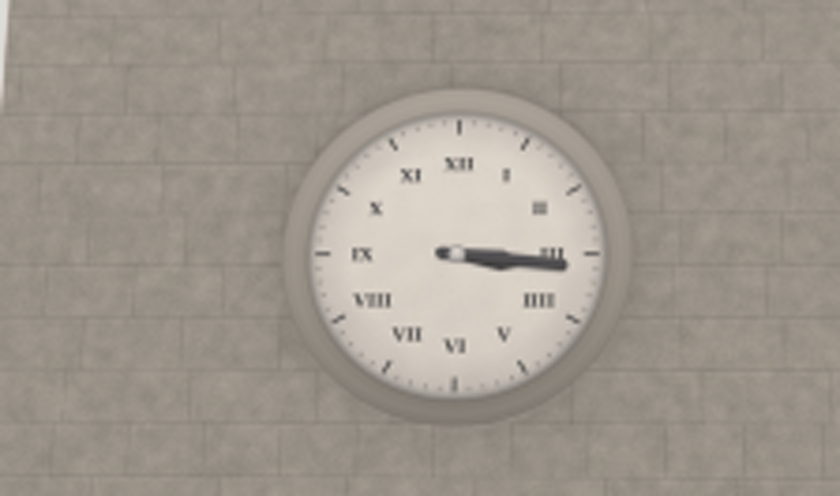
**3:16**
